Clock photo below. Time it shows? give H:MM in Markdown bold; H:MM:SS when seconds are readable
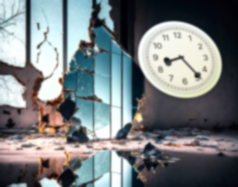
**8:24**
